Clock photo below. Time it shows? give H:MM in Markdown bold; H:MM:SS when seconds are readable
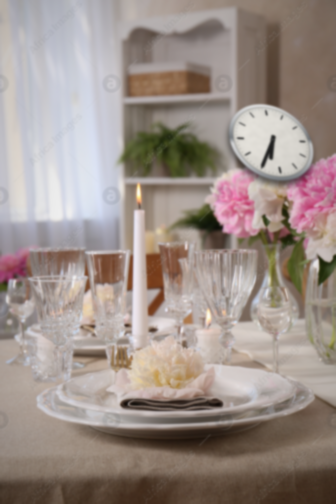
**6:35**
